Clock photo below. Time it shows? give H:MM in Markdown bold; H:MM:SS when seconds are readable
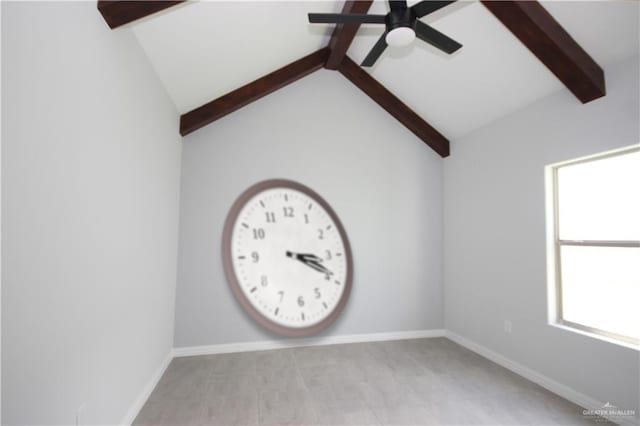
**3:19**
